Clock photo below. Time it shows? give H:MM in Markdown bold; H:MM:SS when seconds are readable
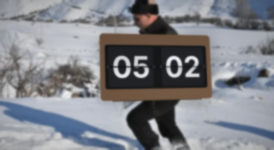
**5:02**
